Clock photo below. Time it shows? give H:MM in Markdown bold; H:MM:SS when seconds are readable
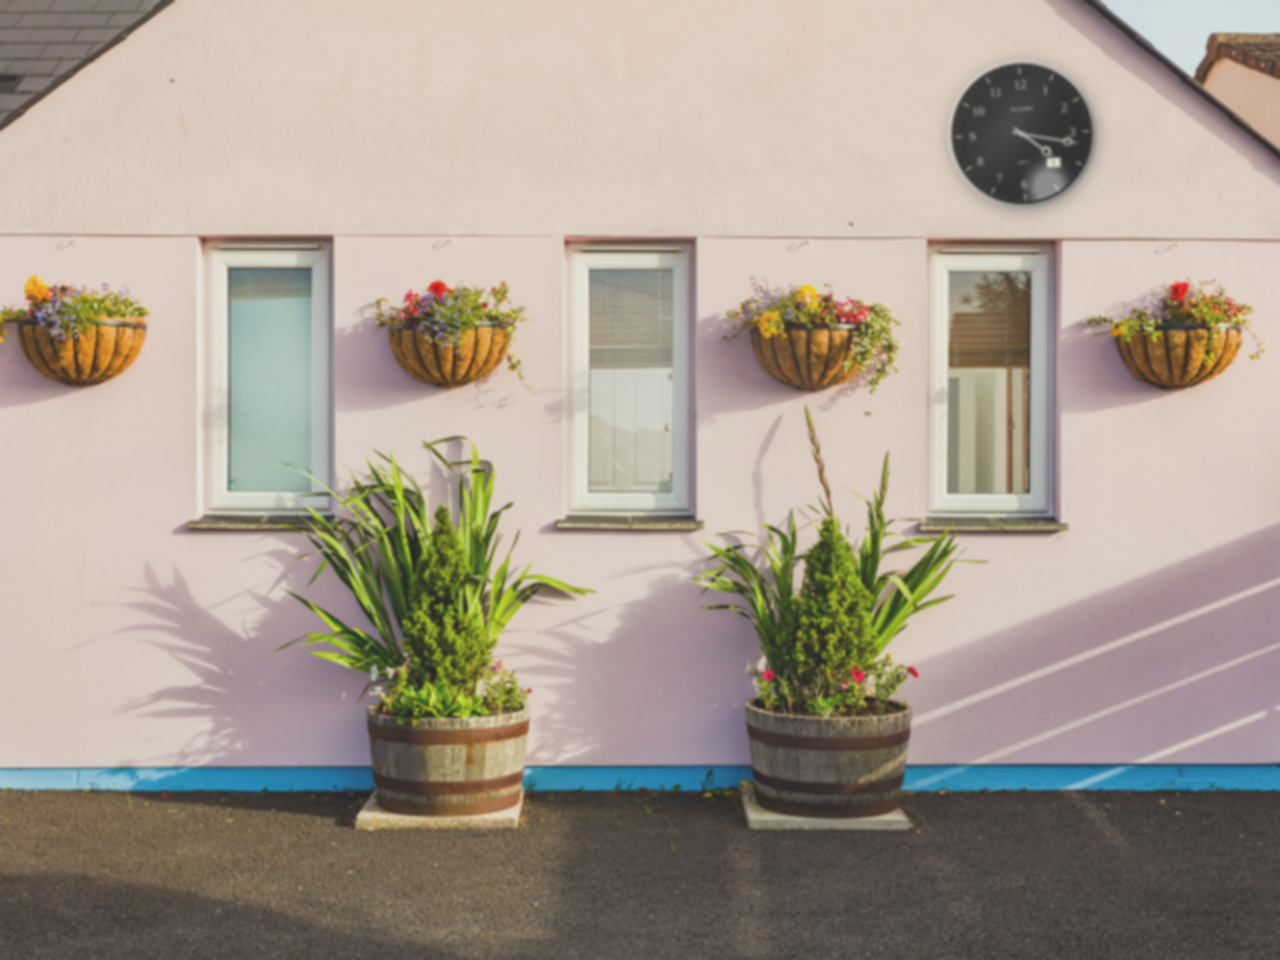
**4:17**
